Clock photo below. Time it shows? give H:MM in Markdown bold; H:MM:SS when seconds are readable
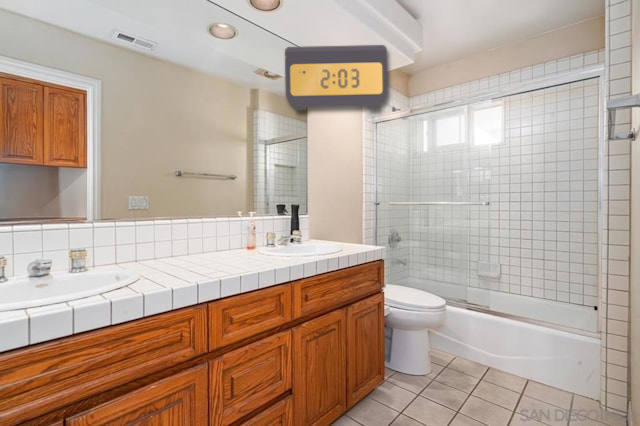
**2:03**
